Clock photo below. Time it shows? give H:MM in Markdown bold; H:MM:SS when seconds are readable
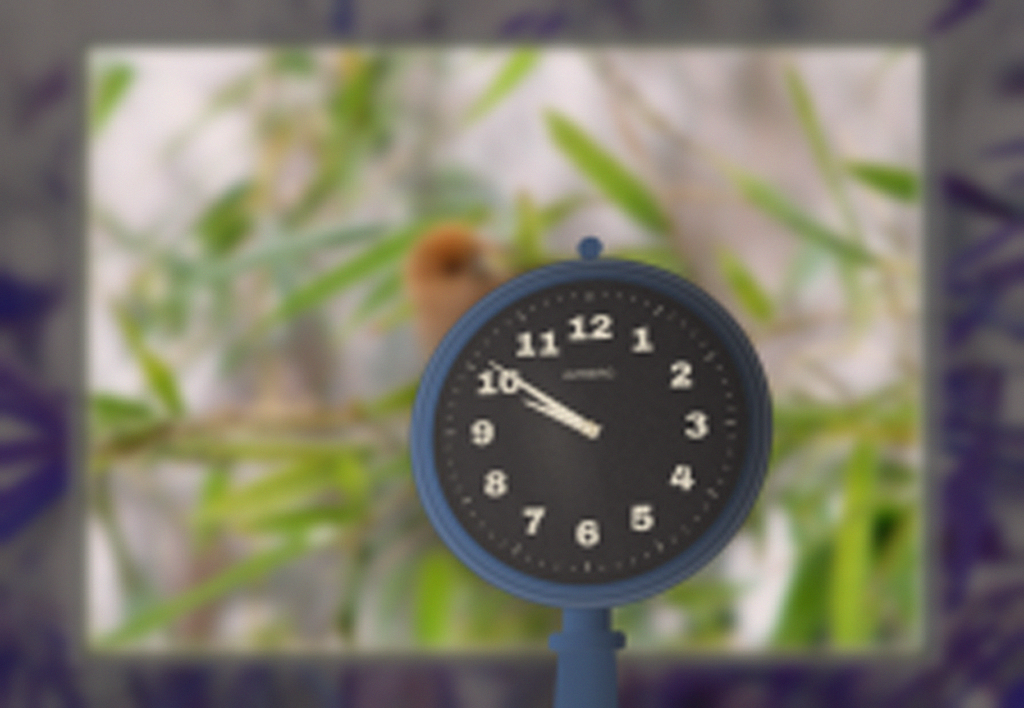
**9:51**
